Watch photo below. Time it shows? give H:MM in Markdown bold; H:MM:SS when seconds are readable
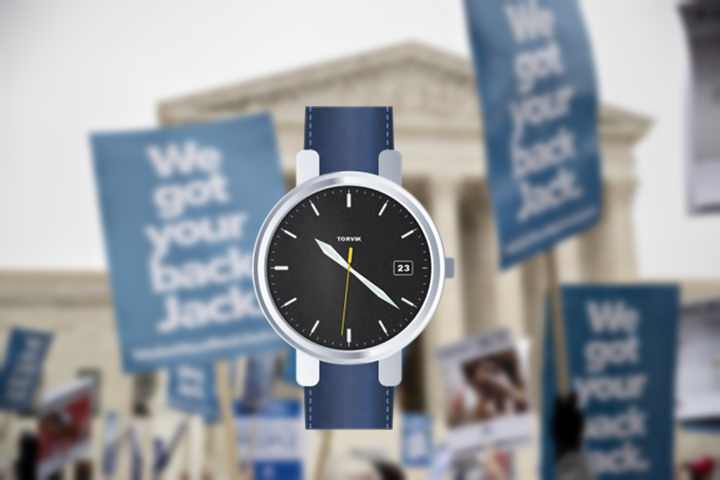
**10:21:31**
